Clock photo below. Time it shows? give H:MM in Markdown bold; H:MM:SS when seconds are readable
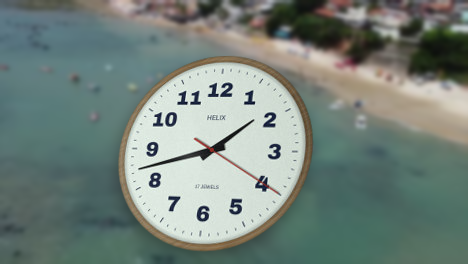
**1:42:20**
